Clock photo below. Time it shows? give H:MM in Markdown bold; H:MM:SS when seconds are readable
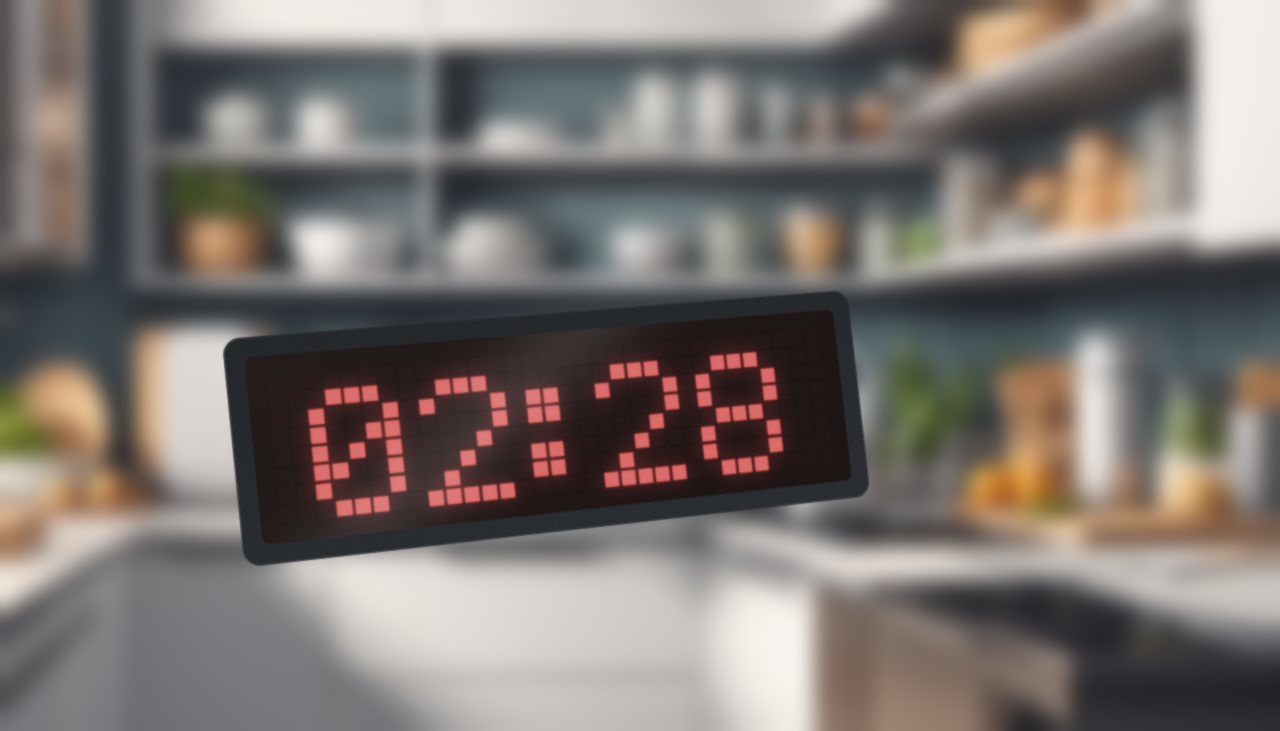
**2:28**
